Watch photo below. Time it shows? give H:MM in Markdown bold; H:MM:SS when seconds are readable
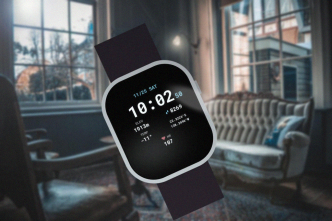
**10:02**
